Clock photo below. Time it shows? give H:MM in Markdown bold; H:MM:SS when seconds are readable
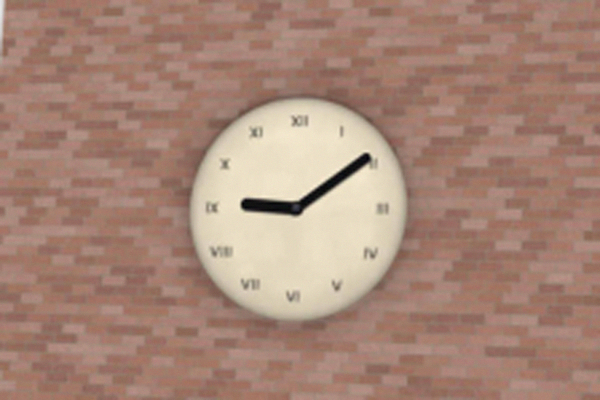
**9:09**
